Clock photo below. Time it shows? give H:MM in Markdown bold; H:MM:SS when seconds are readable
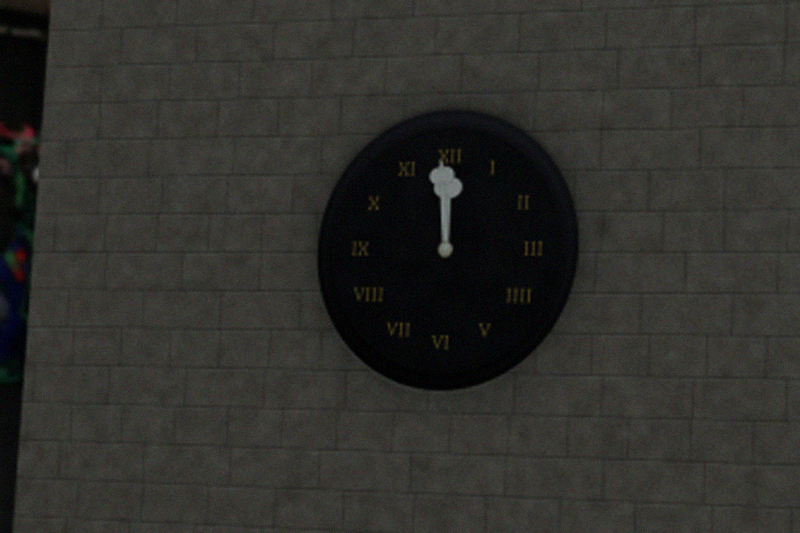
**11:59**
